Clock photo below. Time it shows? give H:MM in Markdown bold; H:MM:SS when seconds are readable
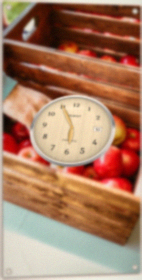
**5:55**
